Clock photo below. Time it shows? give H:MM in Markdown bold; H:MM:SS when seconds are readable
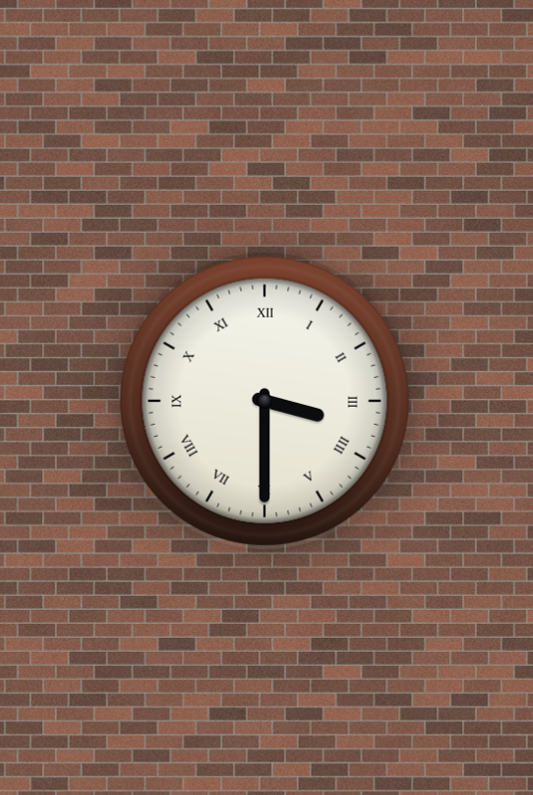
**3:30**
